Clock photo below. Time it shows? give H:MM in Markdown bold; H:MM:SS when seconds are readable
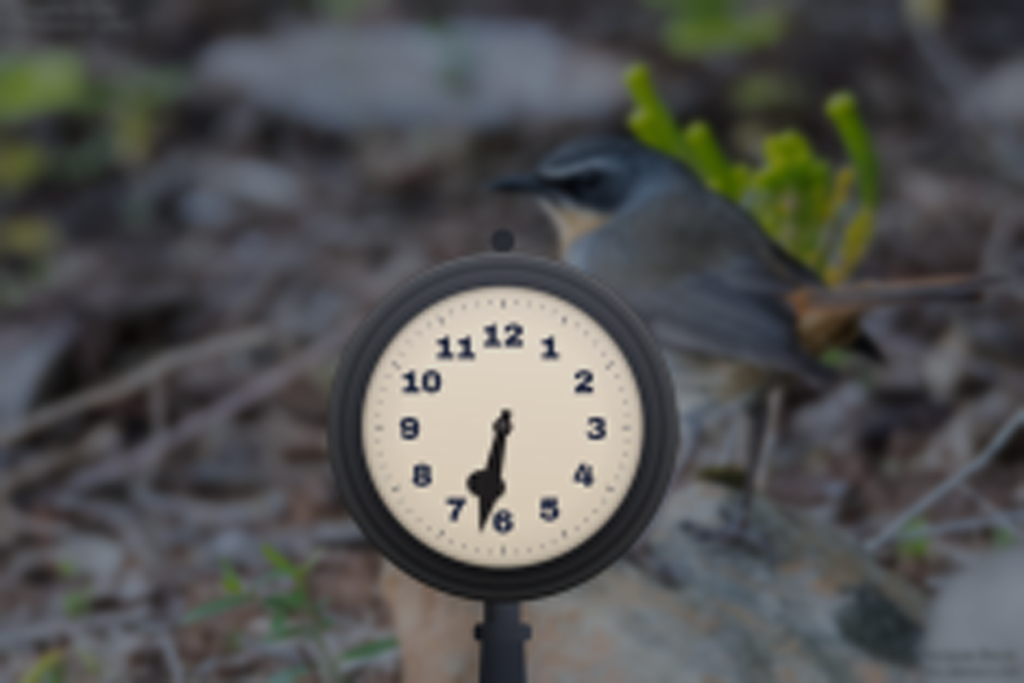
**6:32**
